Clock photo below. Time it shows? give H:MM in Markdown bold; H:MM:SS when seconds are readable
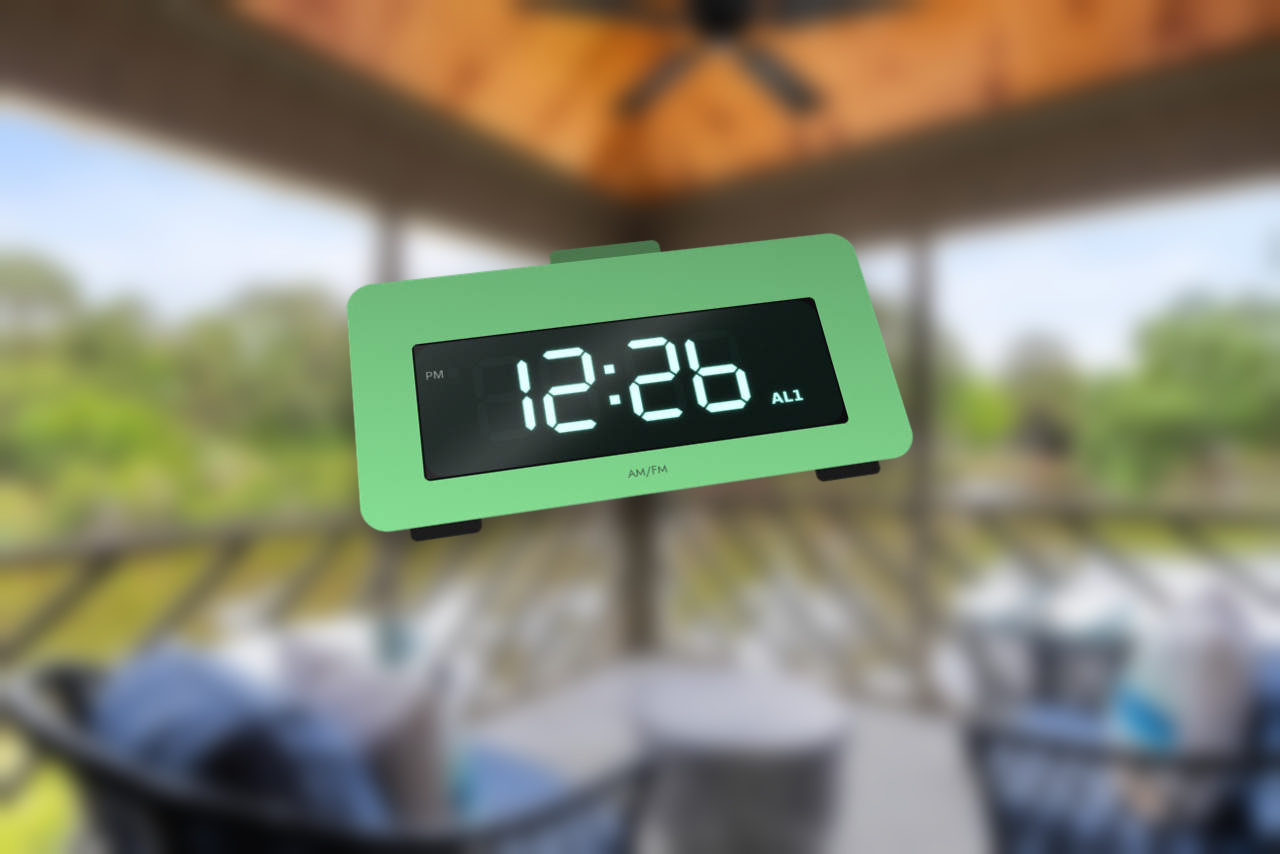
**12:26**
